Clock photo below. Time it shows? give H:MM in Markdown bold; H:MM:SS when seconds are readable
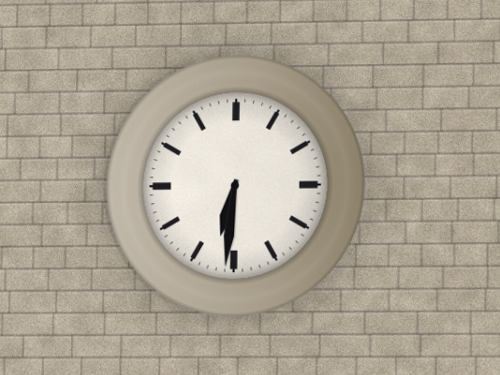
**6:31**
